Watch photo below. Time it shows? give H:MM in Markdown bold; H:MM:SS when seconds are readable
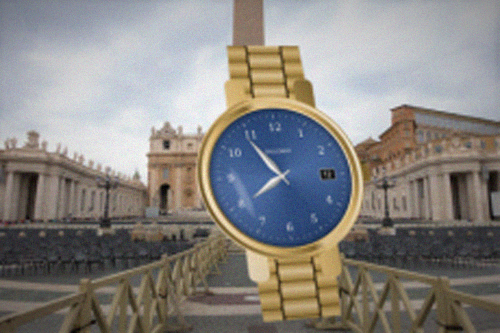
**7:54**
